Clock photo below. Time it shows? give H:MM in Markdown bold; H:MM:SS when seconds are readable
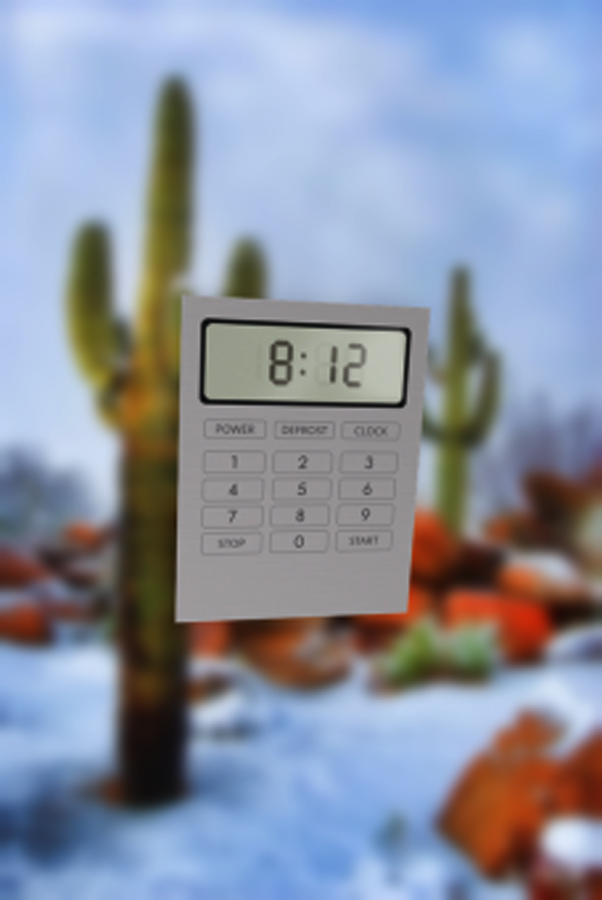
**8:12**
